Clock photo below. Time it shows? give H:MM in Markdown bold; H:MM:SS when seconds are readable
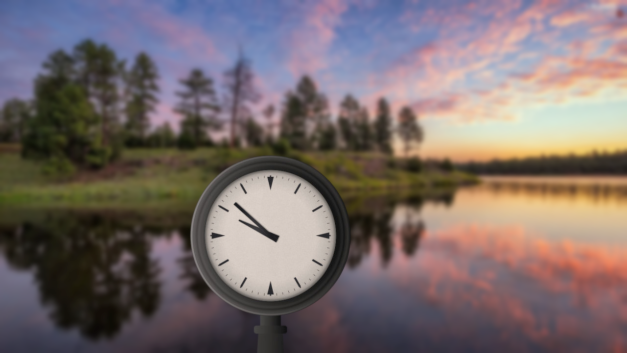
**9:52**
